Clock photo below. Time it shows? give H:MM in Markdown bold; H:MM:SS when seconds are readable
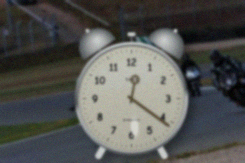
**12:21**
